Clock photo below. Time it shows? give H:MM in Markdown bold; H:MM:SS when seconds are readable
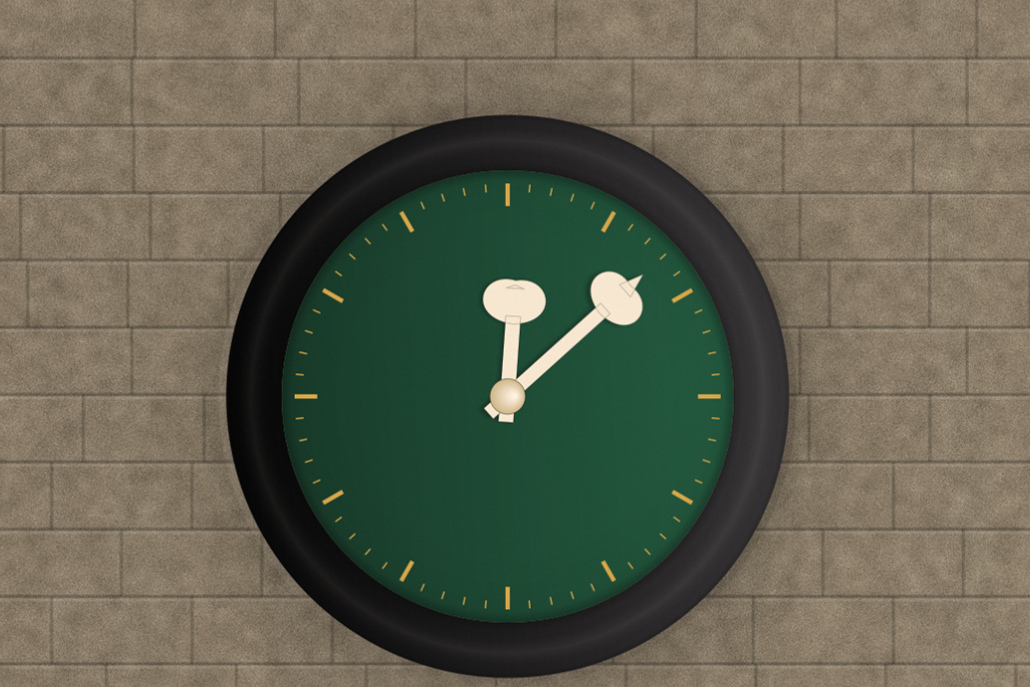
**12:08**
